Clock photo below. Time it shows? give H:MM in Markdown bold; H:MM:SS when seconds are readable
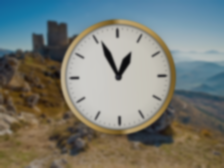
**12:56**
